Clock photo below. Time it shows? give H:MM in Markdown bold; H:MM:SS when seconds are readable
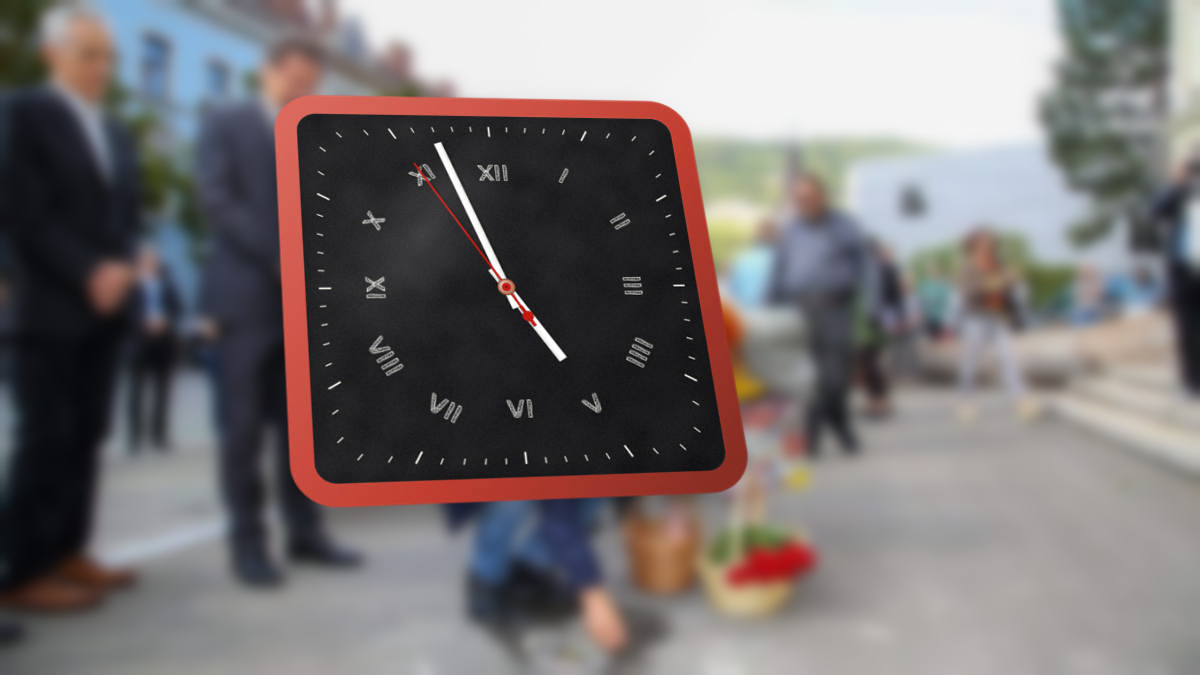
**4:56:55**
